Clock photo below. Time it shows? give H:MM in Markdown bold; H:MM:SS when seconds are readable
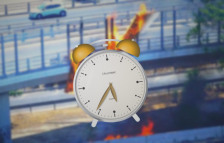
**5:36**
